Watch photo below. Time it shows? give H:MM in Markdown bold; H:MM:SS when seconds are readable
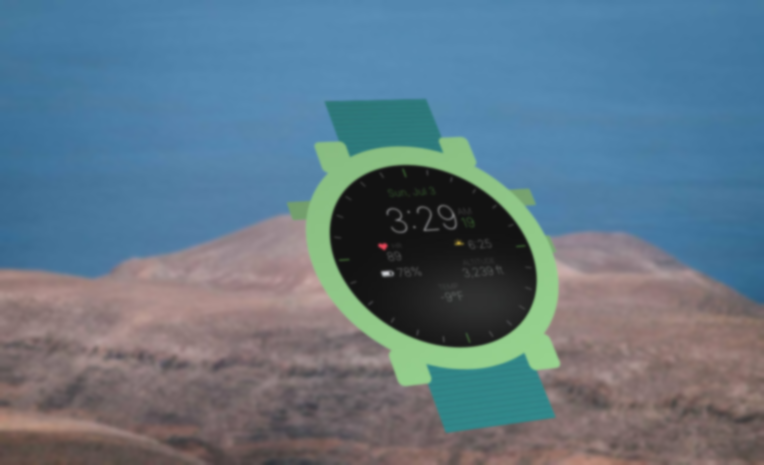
**3:29:19**
